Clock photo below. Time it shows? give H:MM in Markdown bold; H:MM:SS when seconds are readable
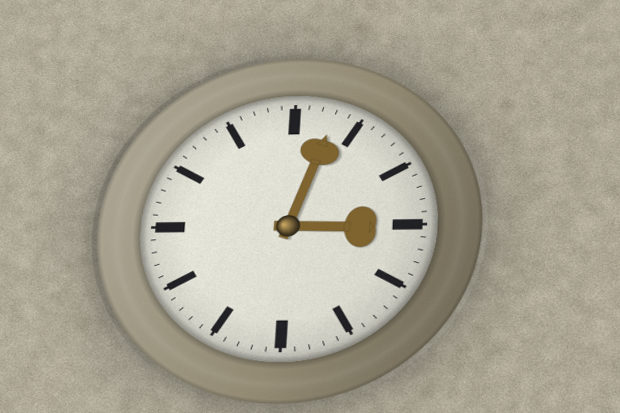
**3:03**
